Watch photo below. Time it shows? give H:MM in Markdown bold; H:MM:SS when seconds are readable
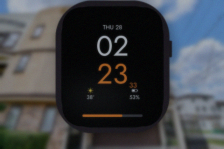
**2:23**
